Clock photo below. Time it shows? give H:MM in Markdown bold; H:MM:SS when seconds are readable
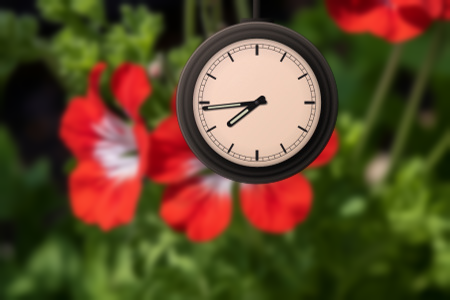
**7:44**
